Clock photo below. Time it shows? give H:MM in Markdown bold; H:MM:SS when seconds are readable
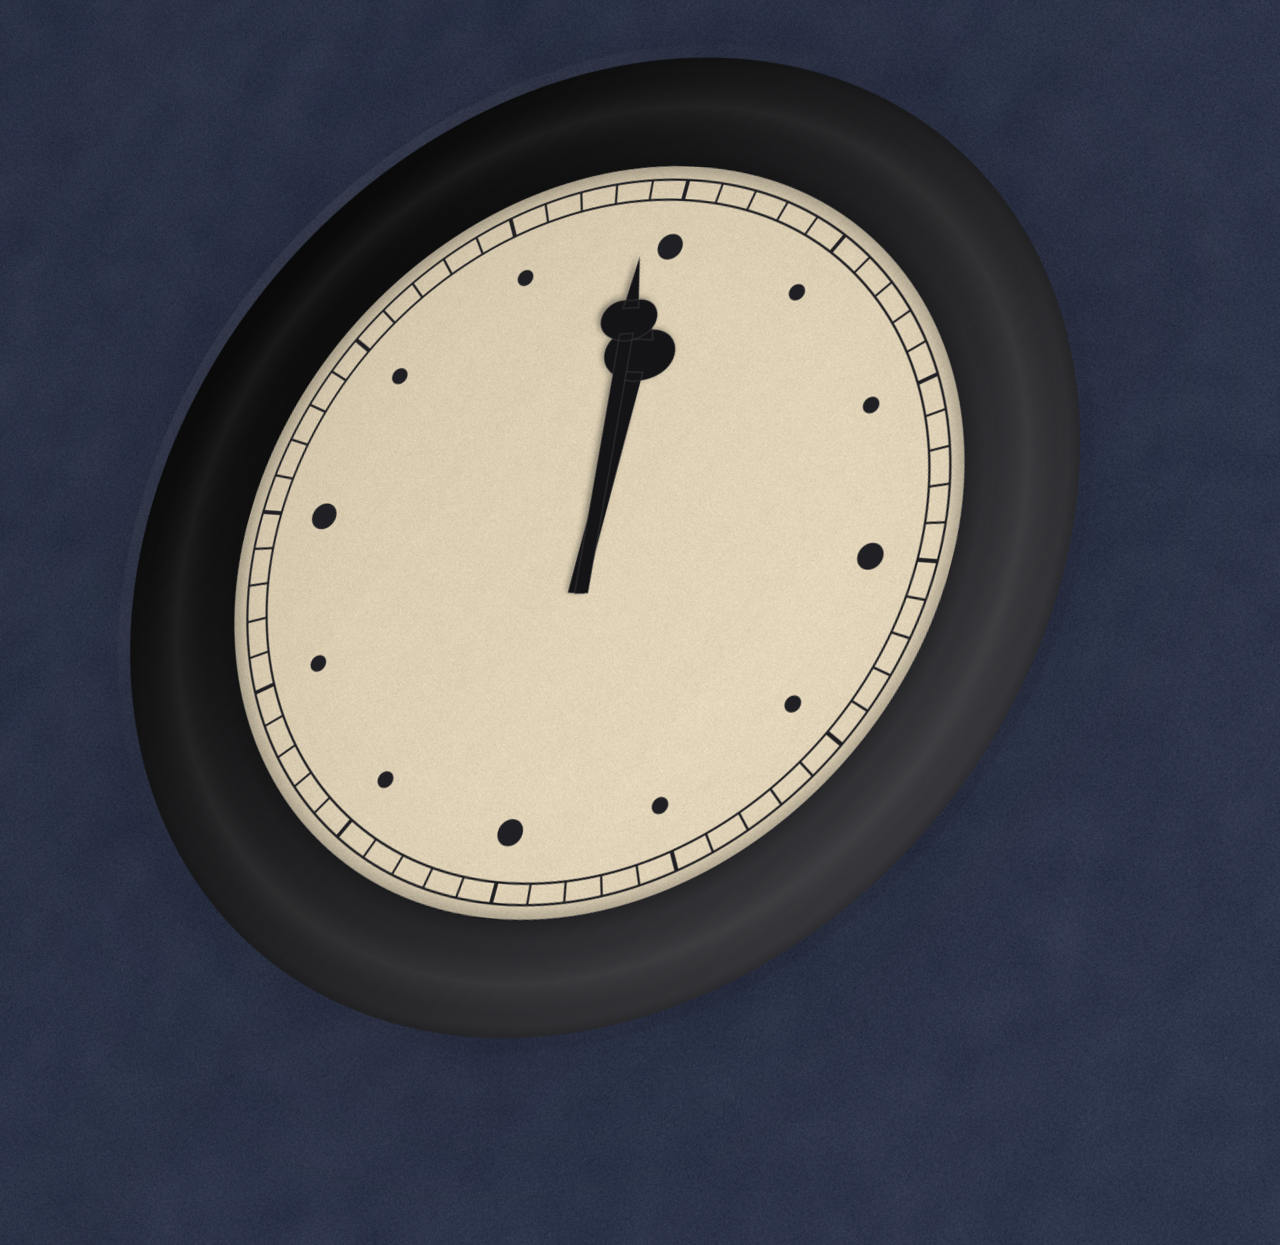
**11:59**
